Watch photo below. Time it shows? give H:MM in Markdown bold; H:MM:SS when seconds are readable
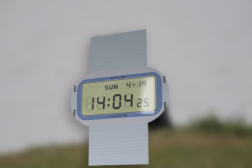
**14:04:25**
